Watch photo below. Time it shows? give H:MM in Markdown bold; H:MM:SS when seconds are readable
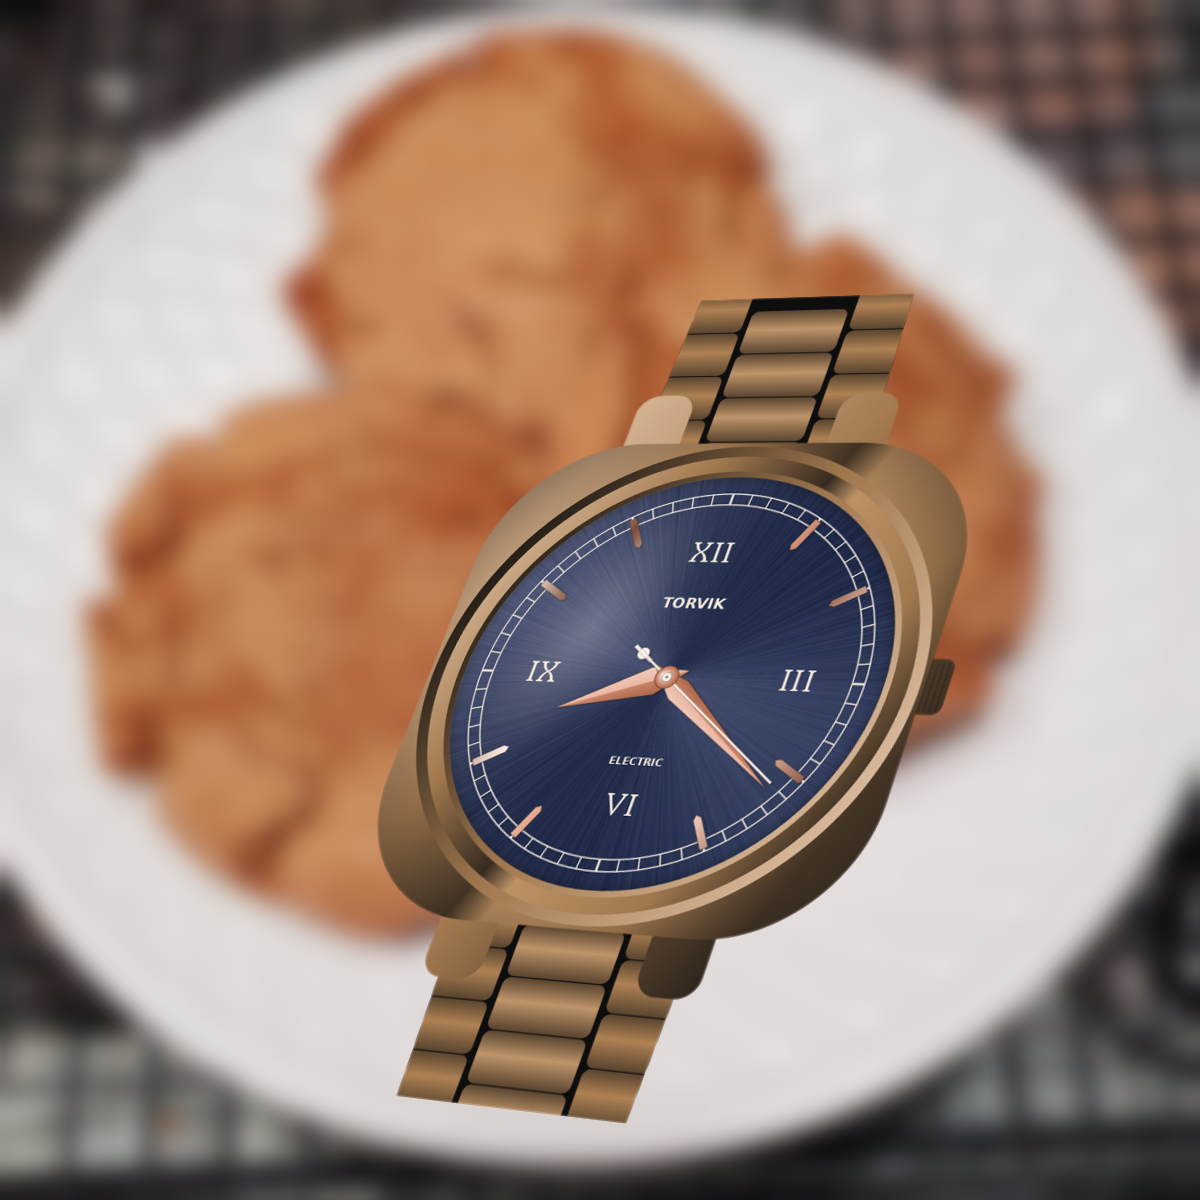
**8:21:21**
